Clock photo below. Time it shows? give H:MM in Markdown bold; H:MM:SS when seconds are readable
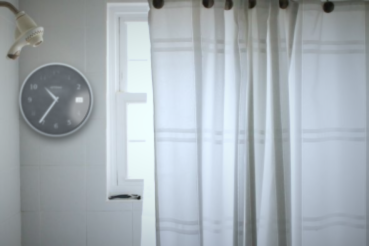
**10:36**
